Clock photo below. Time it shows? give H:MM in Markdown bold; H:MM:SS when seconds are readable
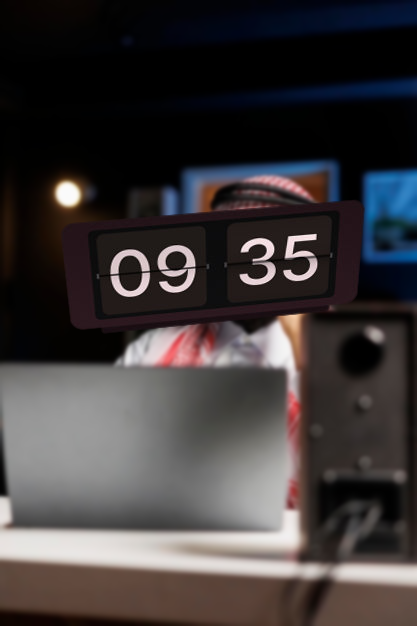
**9:35**
